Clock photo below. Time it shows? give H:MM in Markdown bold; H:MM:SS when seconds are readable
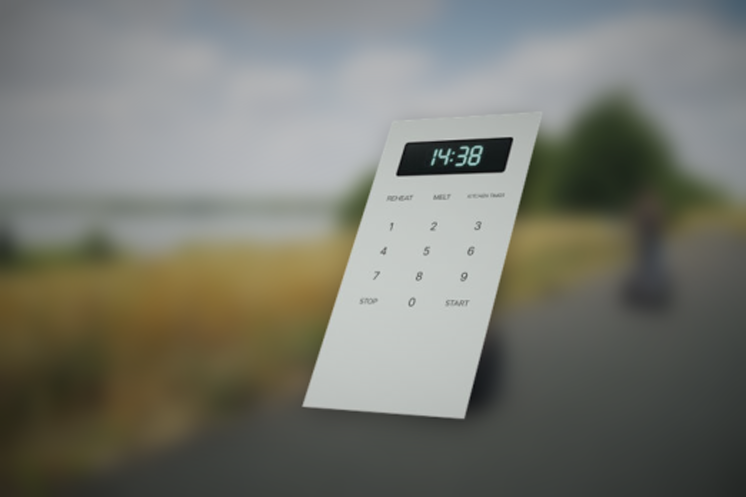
**14:38**
